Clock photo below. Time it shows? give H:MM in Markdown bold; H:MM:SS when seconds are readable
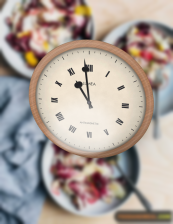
**10:59**
